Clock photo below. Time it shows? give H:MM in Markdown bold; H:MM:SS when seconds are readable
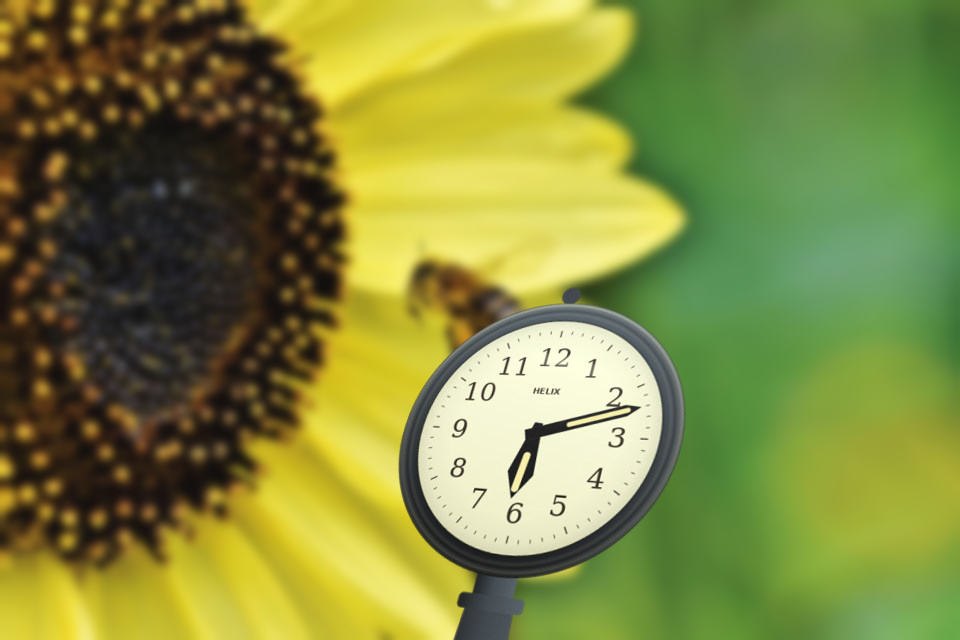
**6:12**
